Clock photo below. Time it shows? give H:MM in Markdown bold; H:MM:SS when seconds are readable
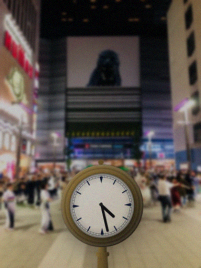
**4:28**
